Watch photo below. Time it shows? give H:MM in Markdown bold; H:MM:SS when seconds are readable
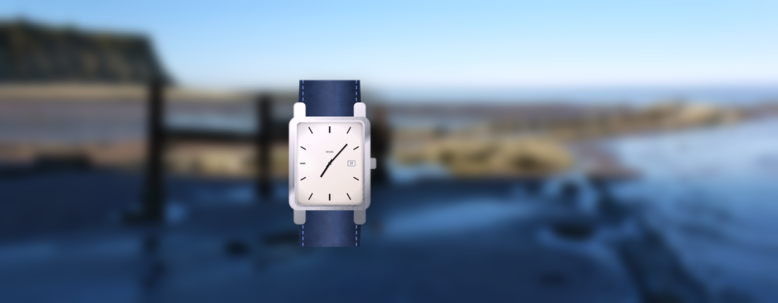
**7:07**
